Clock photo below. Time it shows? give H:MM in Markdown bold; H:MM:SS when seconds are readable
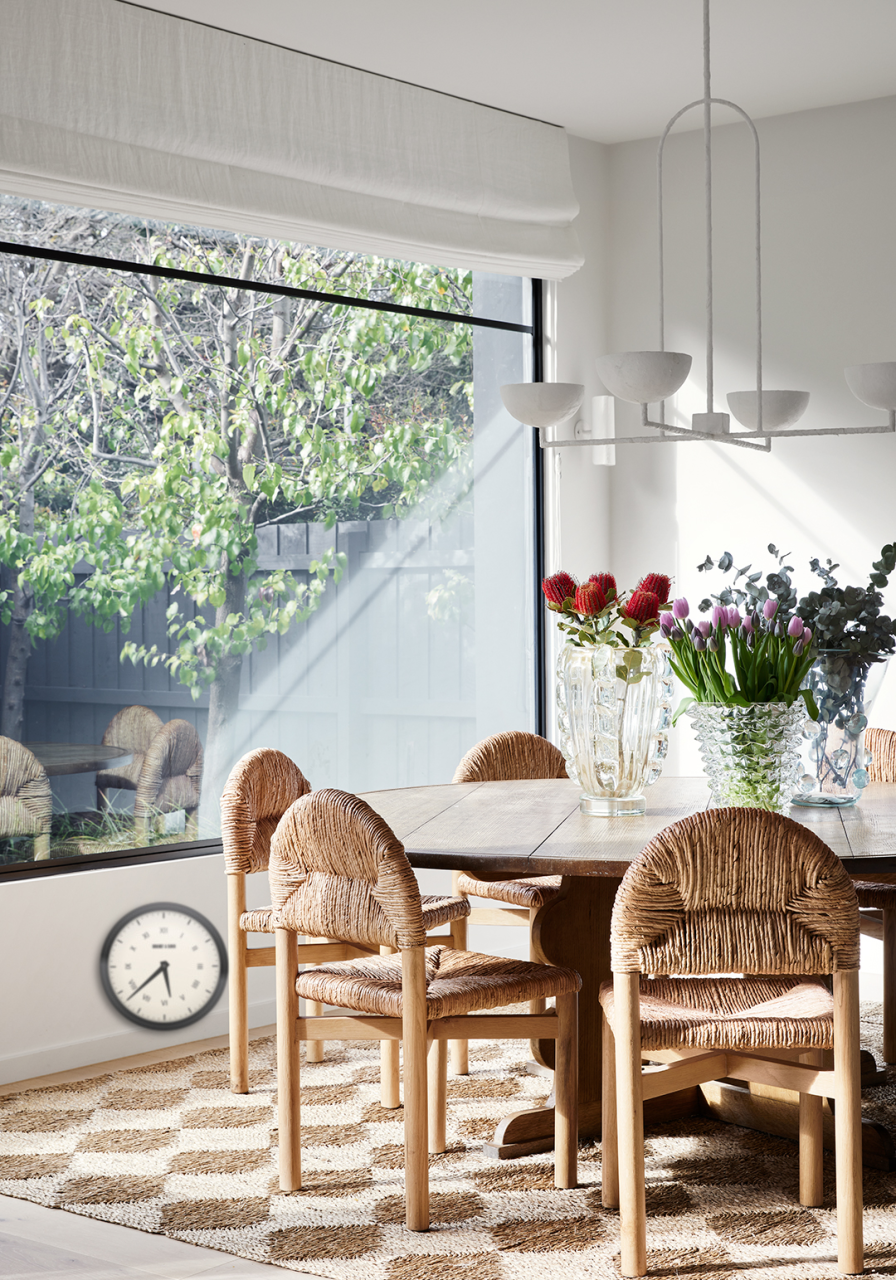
**5:38**
